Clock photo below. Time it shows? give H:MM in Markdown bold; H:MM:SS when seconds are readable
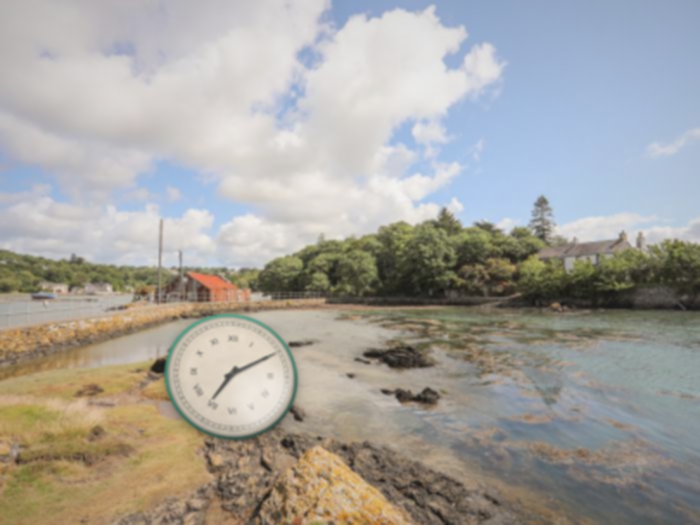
**7:10**
